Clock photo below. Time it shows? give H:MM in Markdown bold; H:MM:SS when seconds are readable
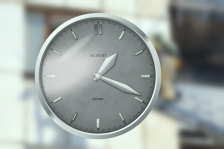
**1:19**
